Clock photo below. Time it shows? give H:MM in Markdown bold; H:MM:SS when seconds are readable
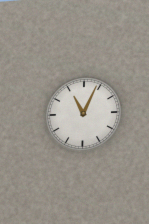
**11:04**
